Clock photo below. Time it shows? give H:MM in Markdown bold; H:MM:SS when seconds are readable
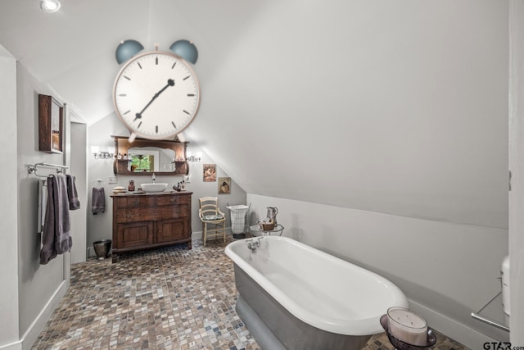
**1:37**
